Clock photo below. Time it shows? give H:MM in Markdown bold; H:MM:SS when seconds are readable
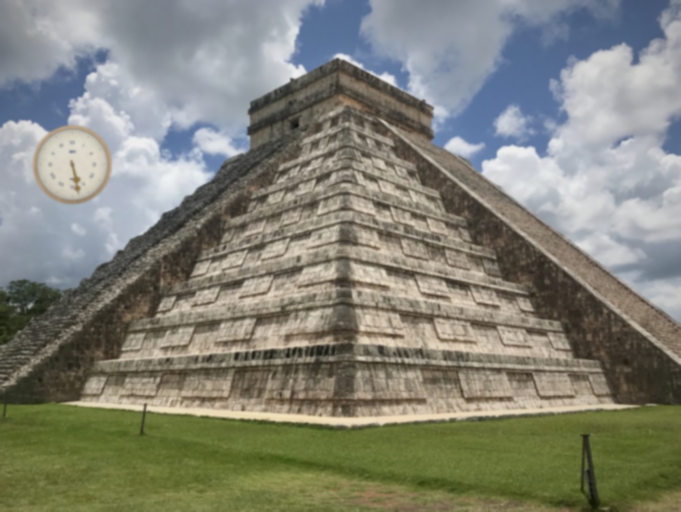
**5:28**
